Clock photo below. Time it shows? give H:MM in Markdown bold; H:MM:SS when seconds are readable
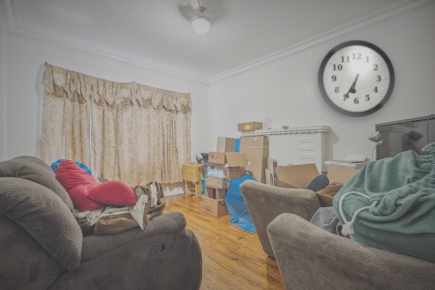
**6:35**
